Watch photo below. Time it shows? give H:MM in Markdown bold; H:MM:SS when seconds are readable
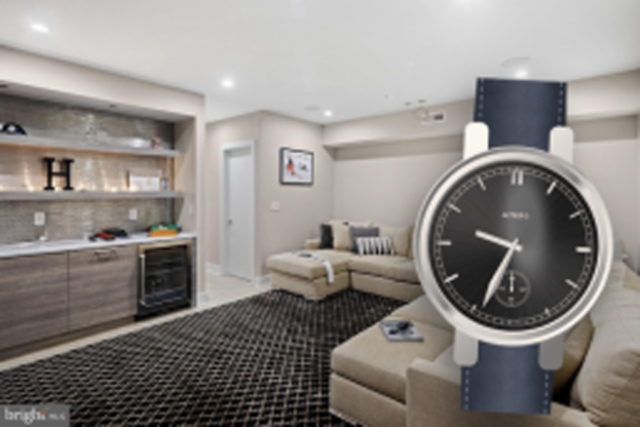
**9:34**
